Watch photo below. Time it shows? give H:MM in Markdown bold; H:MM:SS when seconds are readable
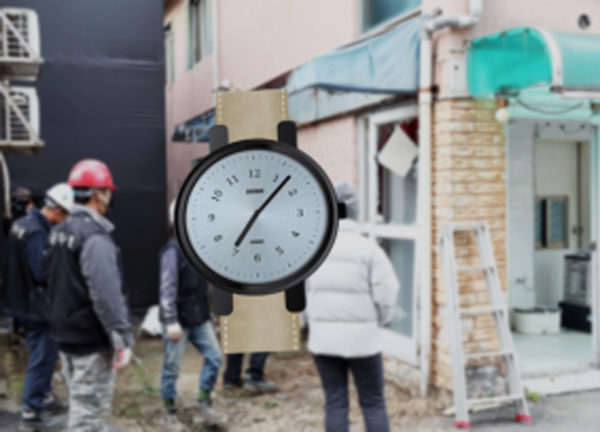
**7:07**
